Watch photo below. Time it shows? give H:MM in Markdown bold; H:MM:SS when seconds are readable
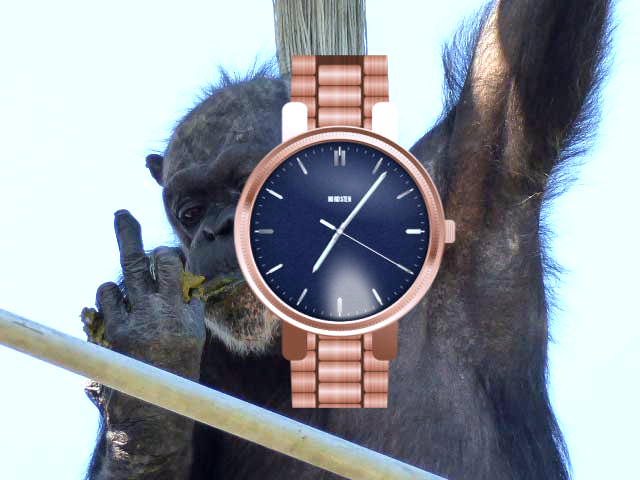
**7:06:20**
